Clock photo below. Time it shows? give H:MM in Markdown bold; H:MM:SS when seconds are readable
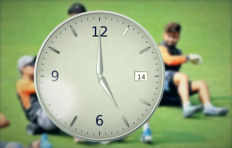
**5:00**
